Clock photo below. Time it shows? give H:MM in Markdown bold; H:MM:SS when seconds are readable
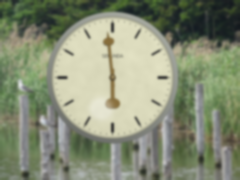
**5:59**
